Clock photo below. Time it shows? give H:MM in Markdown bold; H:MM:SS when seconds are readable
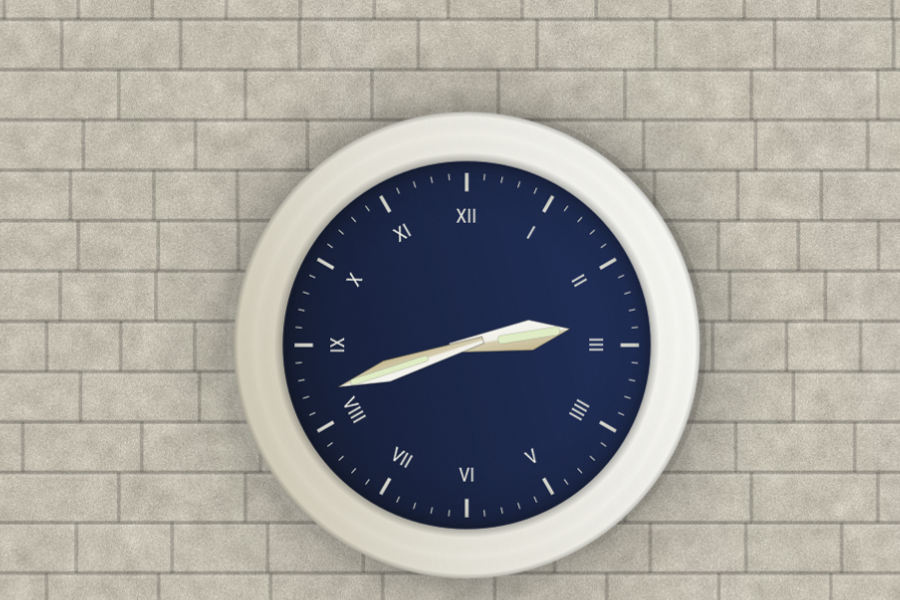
**2:42**
